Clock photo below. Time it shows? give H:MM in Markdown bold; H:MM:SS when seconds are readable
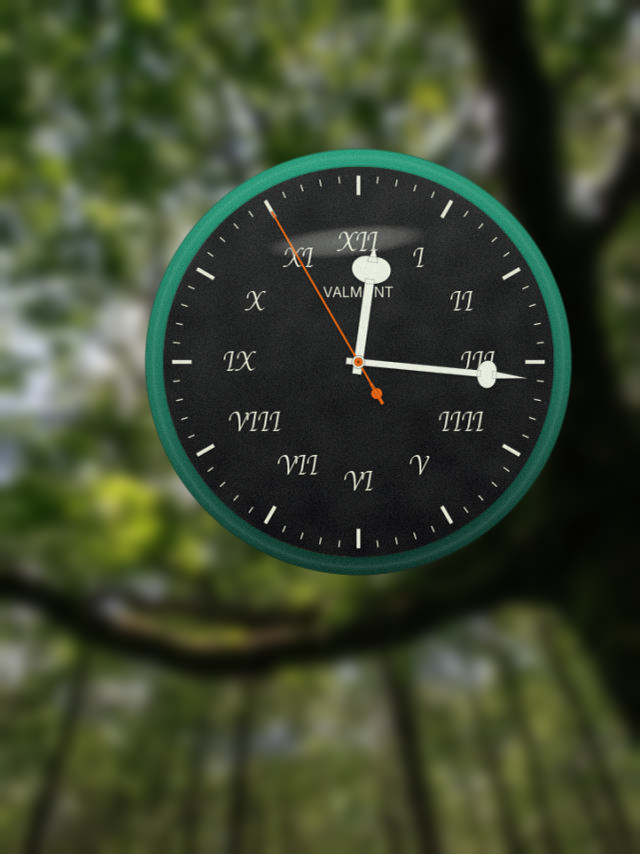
**12:15:55**
